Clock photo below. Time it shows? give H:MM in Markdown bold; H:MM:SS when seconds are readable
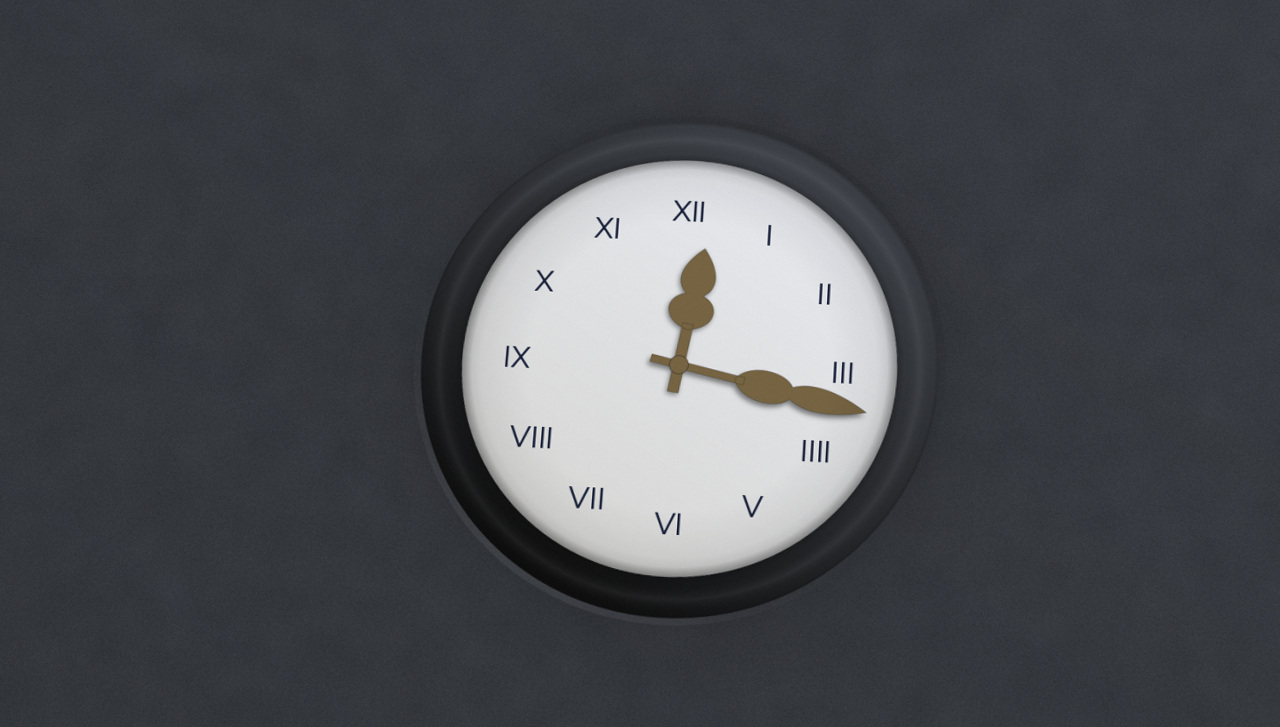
**12:17**
